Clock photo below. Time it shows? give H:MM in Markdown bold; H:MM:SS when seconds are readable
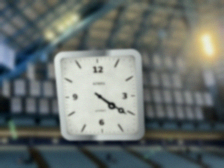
**4:21**
